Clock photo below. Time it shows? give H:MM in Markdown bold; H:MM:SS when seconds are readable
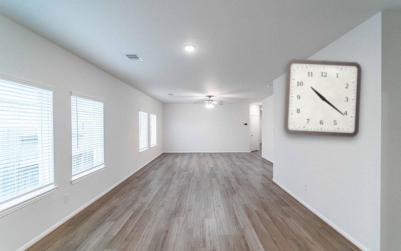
**10:21**
